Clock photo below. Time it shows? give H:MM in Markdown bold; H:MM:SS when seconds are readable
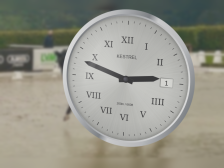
**2:48**
